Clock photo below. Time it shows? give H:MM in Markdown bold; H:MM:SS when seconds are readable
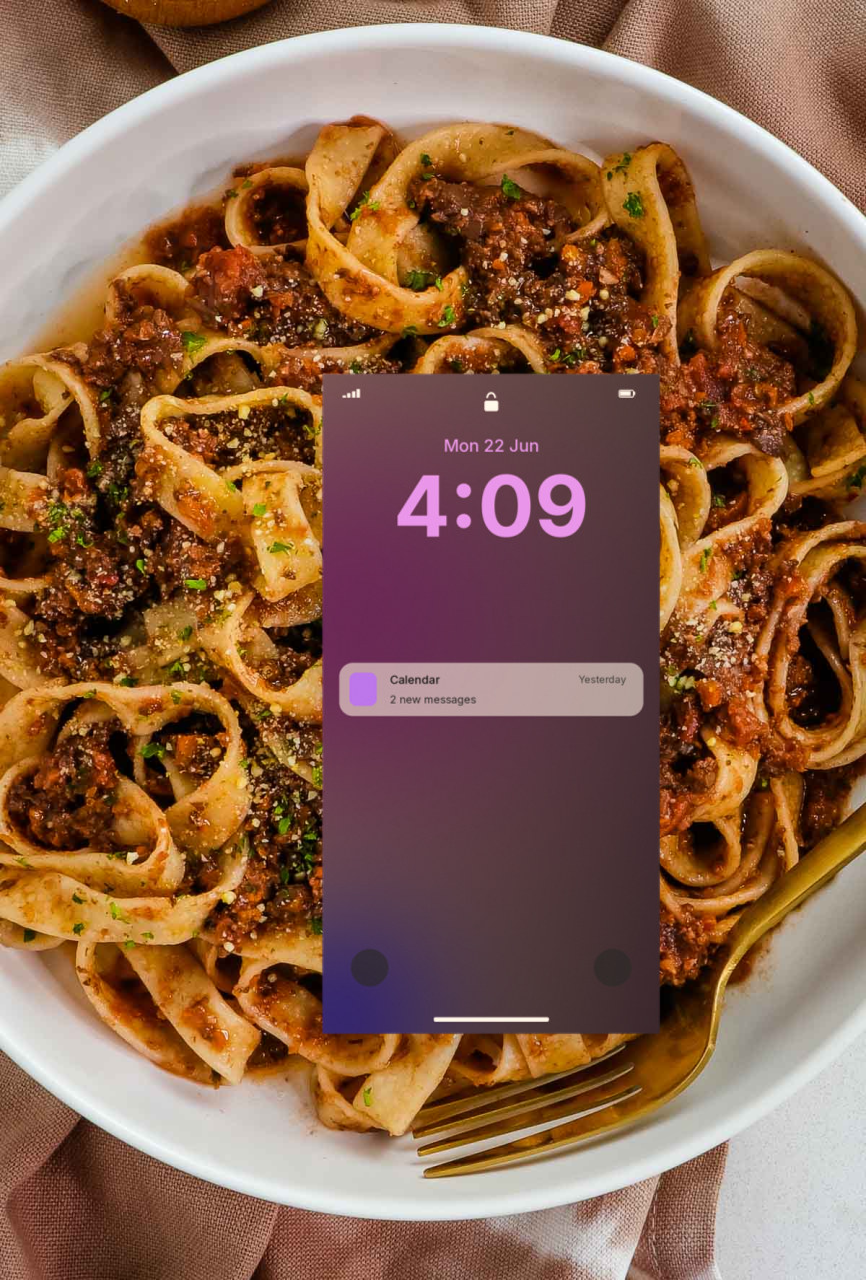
**4:09**
